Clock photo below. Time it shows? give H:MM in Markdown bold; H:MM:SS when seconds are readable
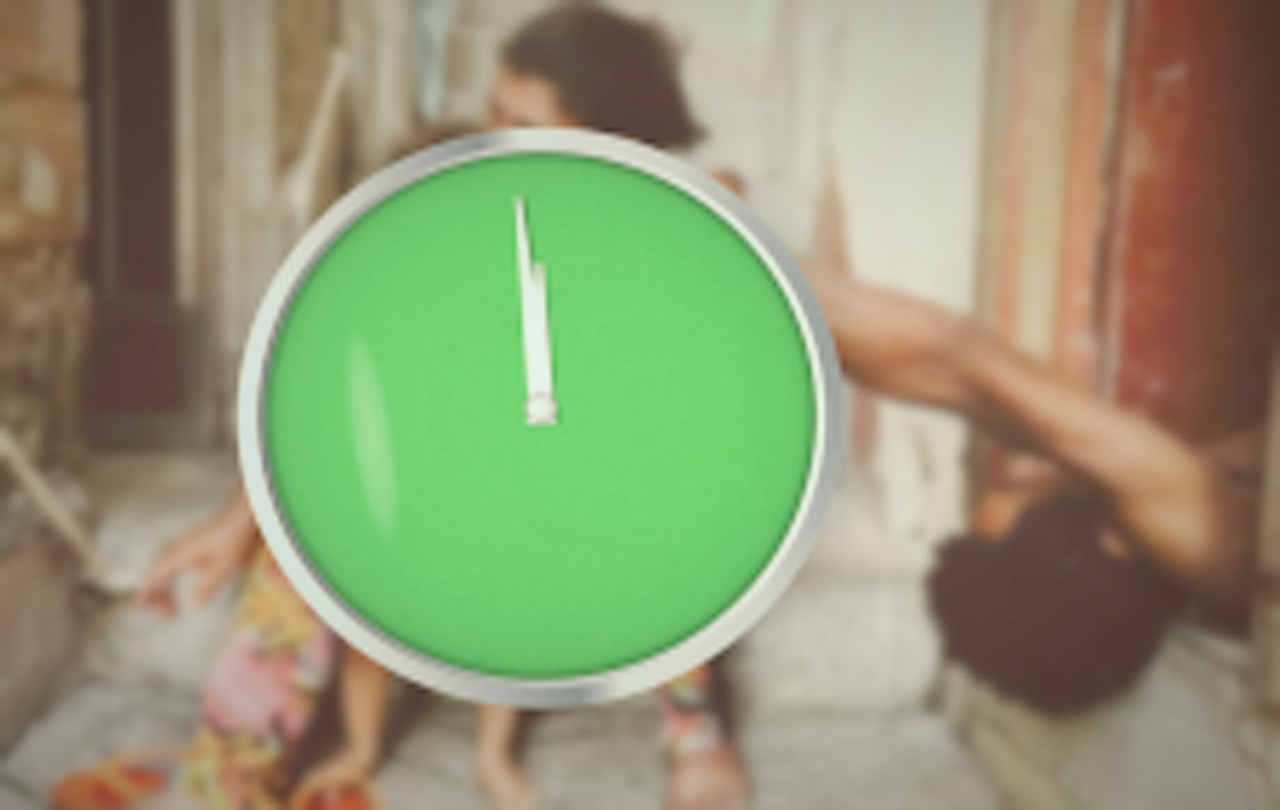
**11:59**
